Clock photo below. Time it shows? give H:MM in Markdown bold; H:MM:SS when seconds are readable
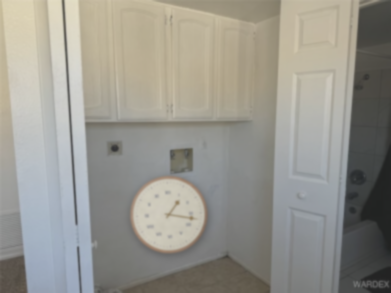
**1:17**
